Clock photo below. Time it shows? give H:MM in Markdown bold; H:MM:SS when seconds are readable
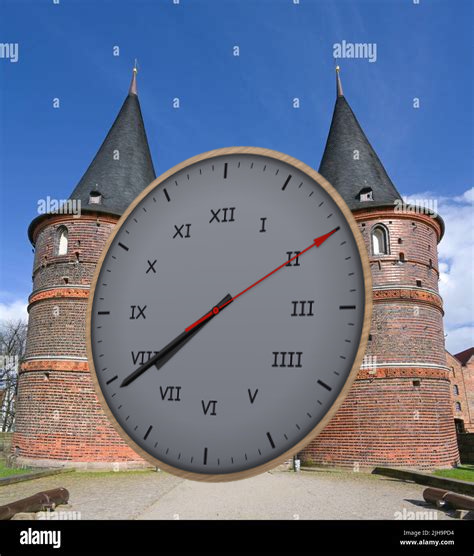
**7:39:10**
